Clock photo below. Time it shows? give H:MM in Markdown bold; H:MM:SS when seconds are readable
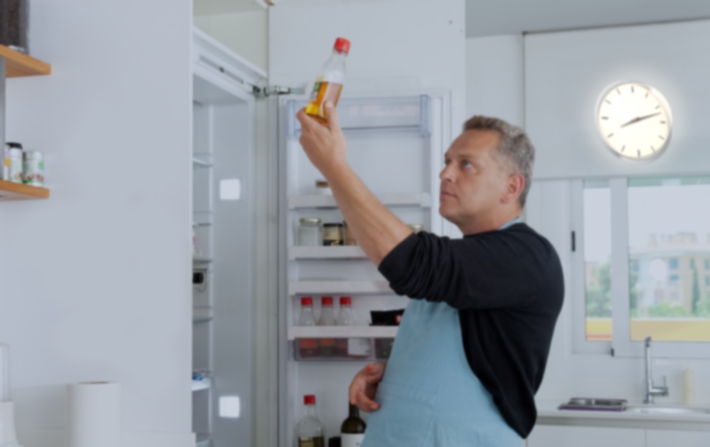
**8:12**
